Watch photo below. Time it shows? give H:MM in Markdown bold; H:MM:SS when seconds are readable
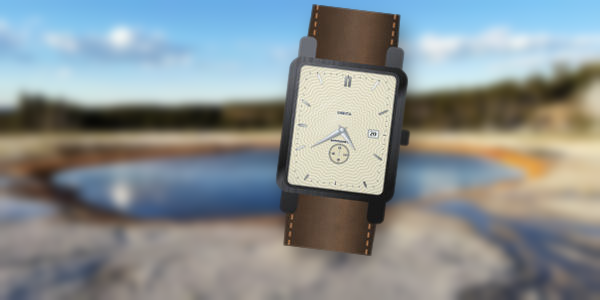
**4:39**
